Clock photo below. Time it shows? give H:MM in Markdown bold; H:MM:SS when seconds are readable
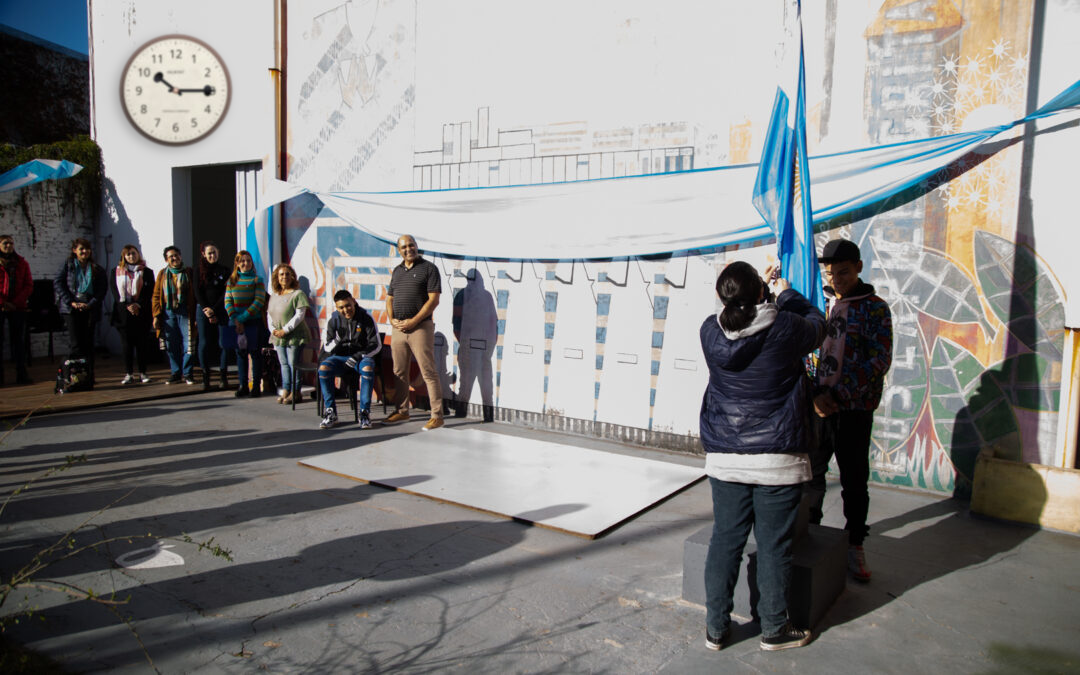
**10:15**
